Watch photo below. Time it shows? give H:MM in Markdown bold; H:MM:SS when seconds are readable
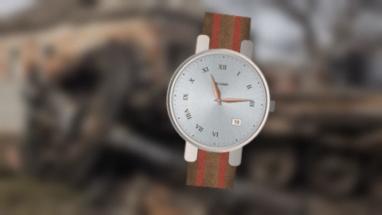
**11:14**
